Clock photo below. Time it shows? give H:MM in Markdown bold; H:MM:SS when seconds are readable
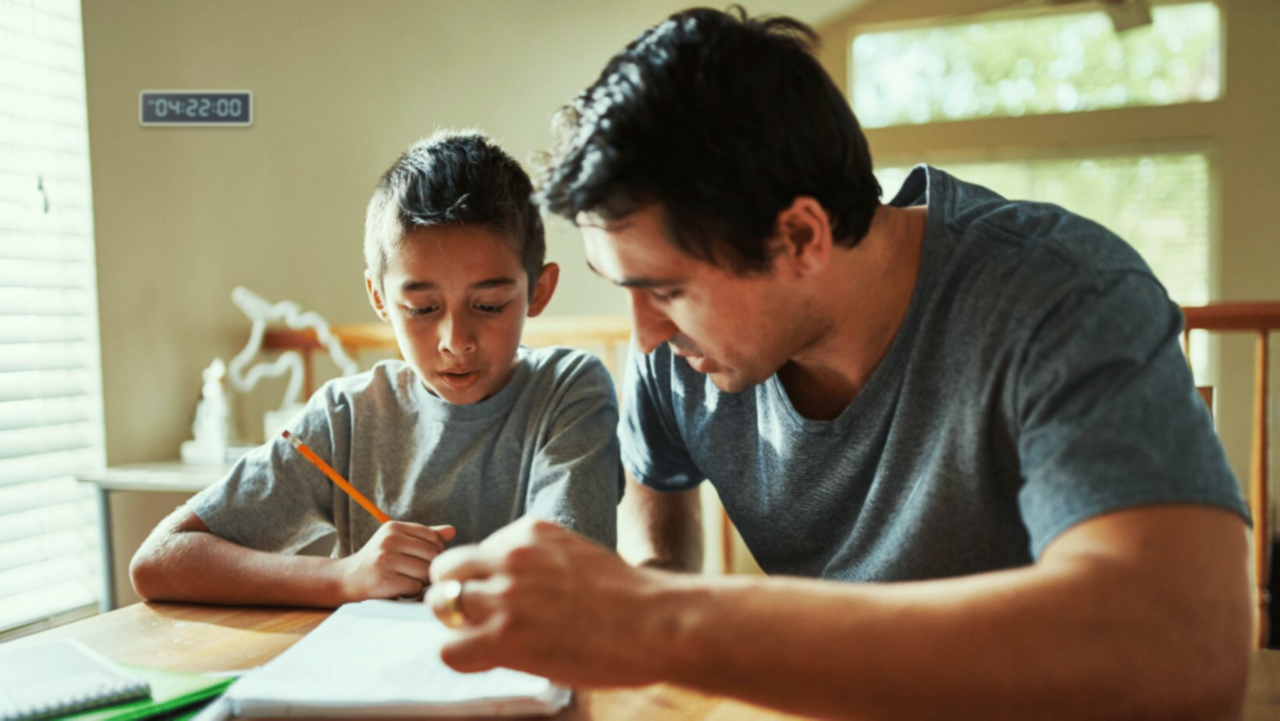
**4:22:00**
